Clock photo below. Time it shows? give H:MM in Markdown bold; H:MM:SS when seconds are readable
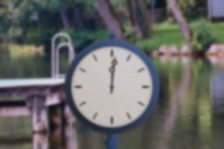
**12:01**
